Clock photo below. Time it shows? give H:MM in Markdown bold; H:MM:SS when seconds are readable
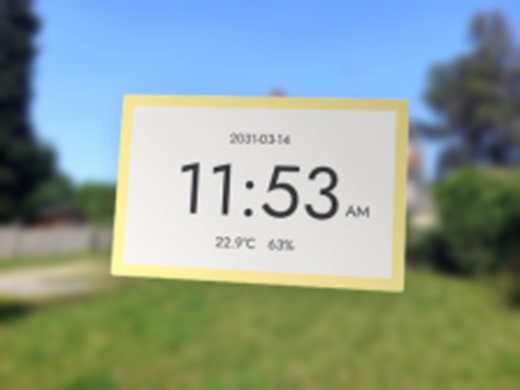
**11:53**
